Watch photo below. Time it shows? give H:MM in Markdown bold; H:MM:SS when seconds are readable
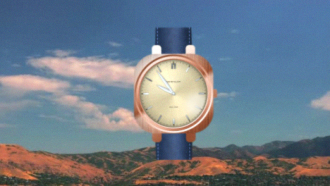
**9:54**
